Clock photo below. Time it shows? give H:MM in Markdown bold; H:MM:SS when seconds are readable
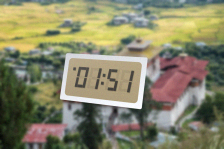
**1:51**
